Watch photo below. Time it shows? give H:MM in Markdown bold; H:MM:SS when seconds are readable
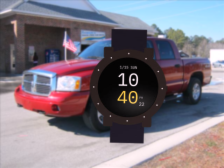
**10:40**
